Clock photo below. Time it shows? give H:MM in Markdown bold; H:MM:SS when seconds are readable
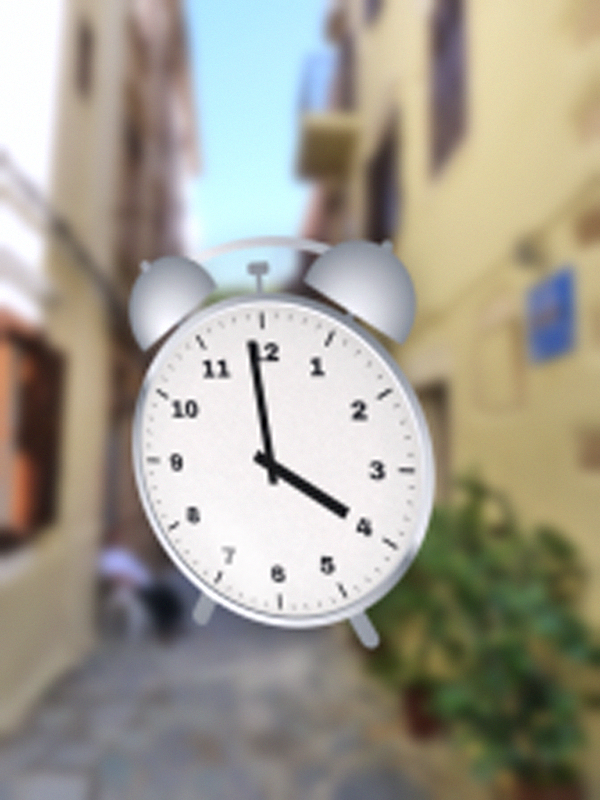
**3:59**
